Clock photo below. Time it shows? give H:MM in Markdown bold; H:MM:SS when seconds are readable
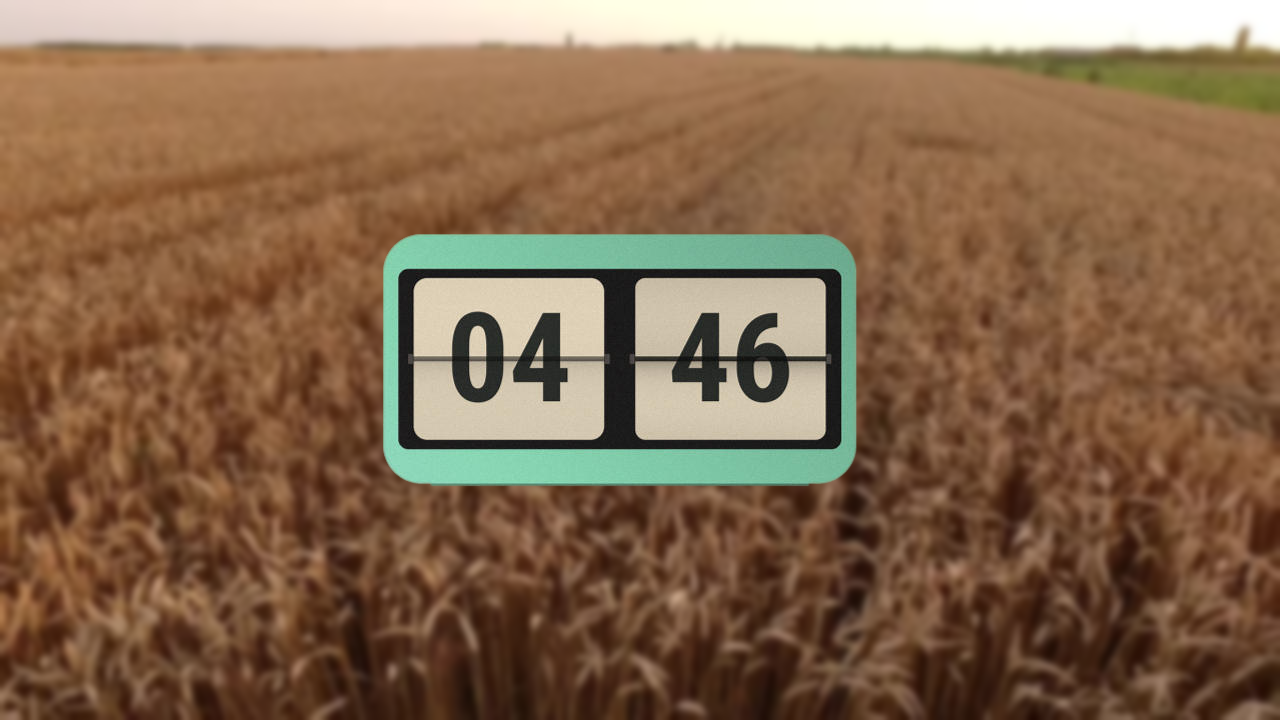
**4:46**
